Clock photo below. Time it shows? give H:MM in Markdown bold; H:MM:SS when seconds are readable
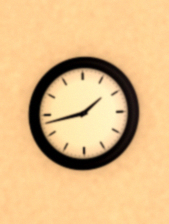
**1:43**
